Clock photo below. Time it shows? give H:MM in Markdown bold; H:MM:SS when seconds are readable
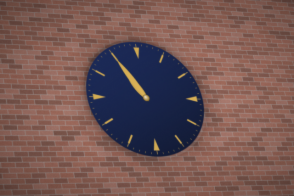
**10:55**
